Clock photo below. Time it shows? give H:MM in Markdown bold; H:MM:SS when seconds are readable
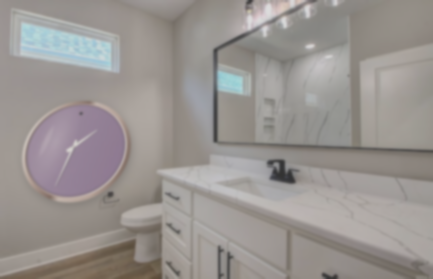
**1:32**
